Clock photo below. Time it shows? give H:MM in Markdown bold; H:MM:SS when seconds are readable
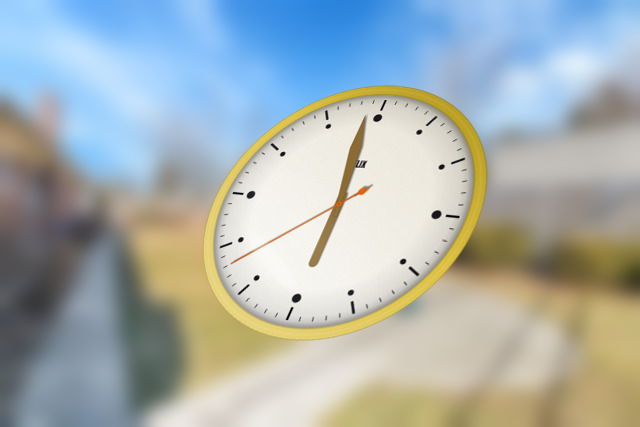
**5:58:38**
